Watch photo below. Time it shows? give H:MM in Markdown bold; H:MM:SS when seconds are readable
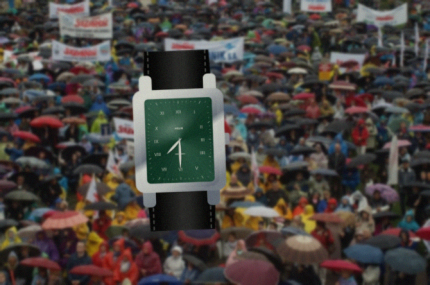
**7:30**
